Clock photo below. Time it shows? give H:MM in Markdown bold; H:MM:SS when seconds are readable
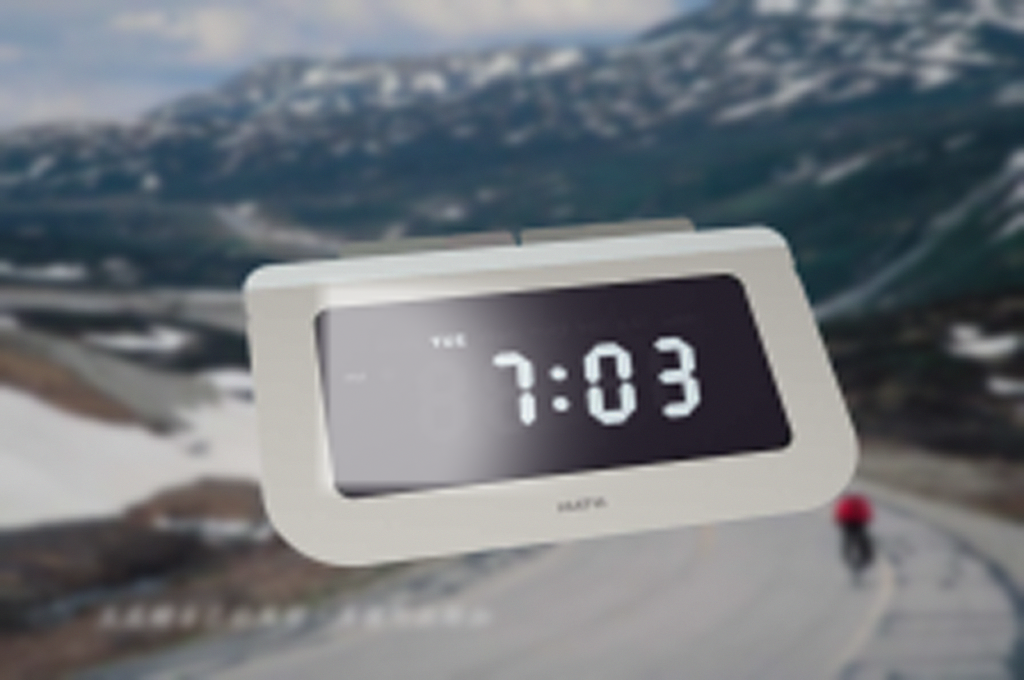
**7:03**
